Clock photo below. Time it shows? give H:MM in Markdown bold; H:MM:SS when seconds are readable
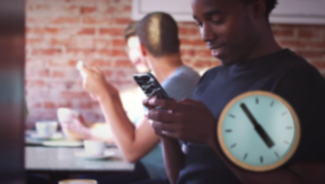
**4:55**
